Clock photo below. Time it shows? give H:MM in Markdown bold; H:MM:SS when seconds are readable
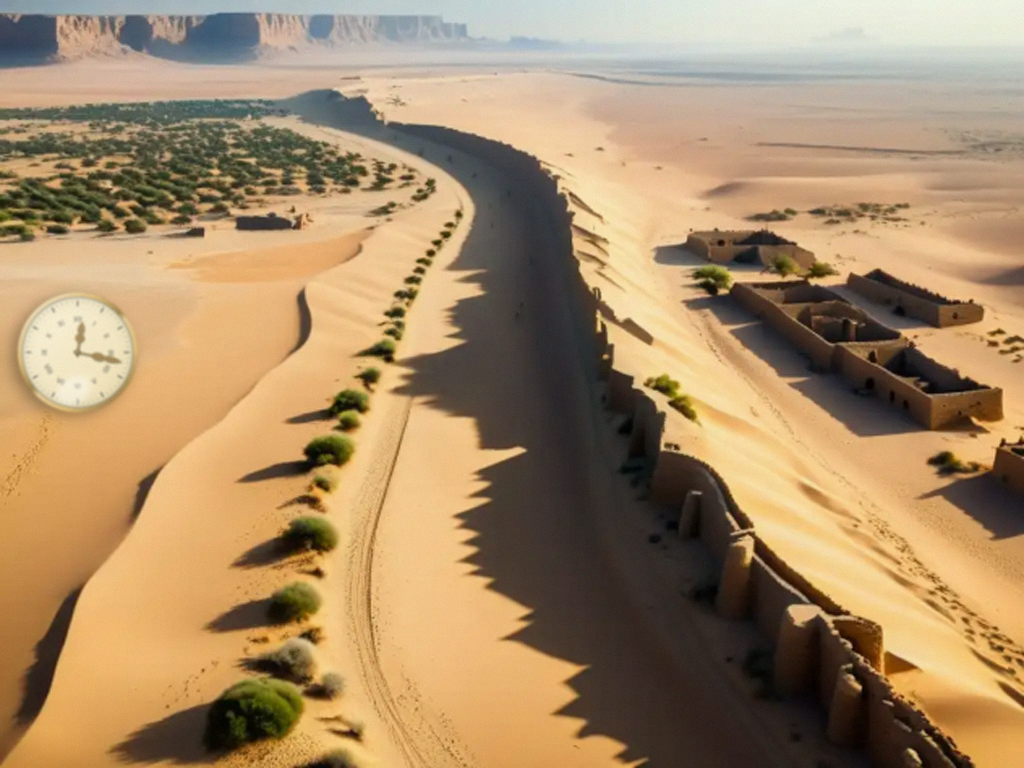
**12:17**
